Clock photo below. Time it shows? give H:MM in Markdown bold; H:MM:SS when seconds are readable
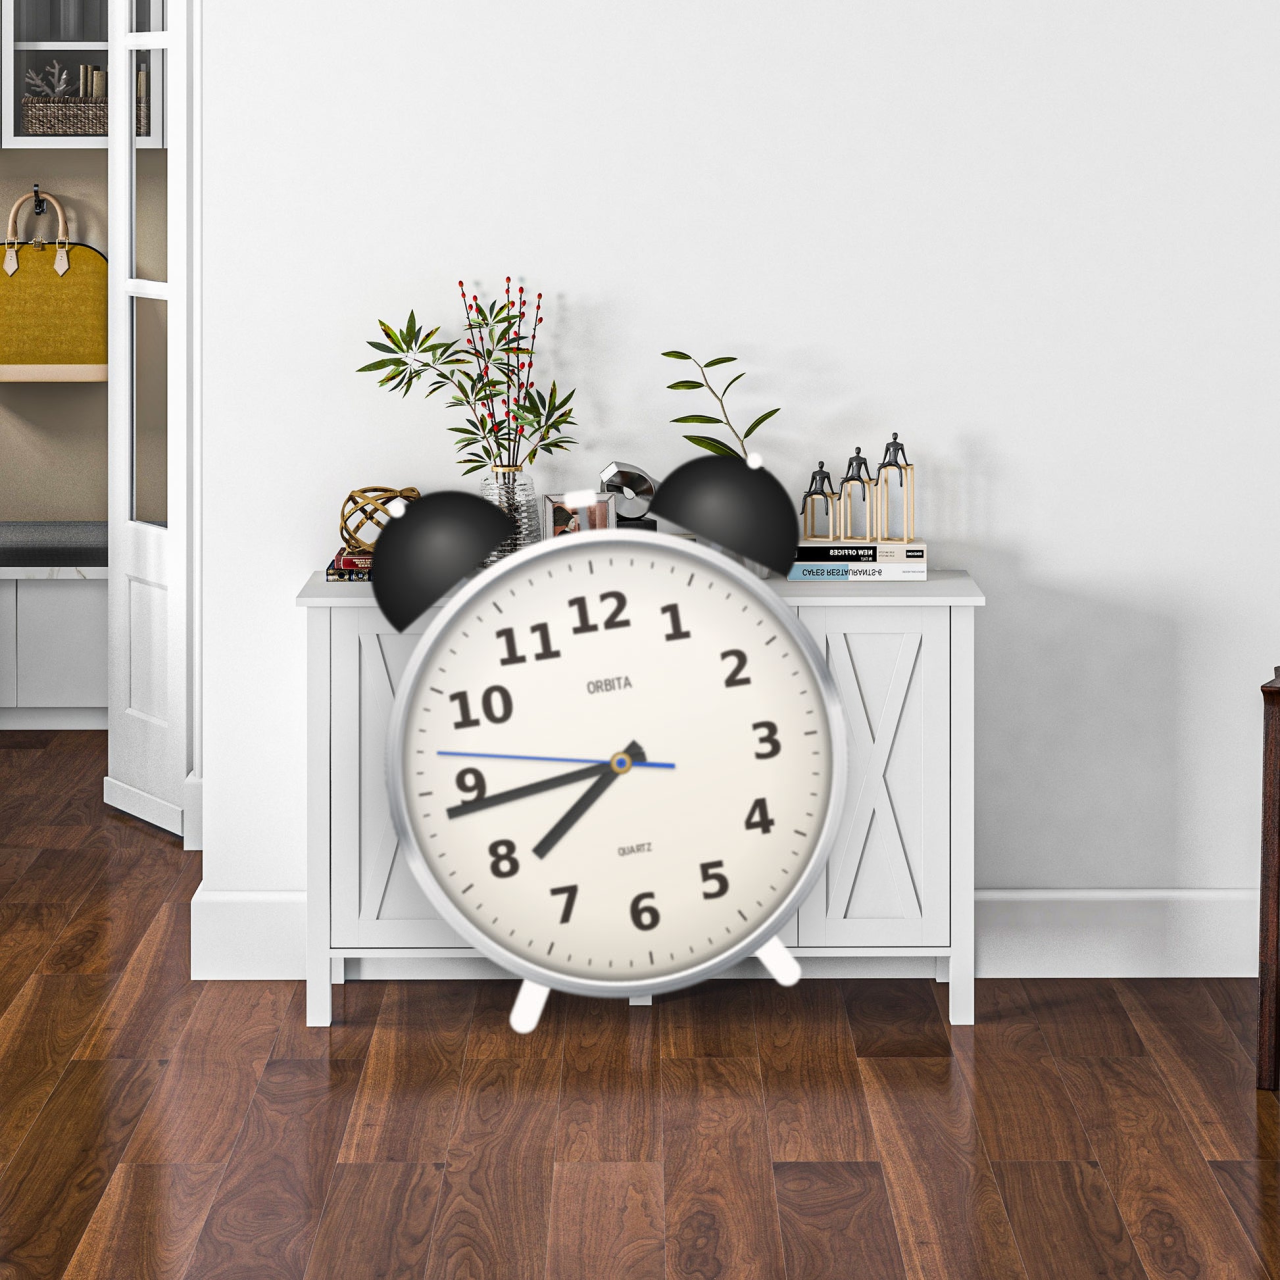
**7:43:47**
